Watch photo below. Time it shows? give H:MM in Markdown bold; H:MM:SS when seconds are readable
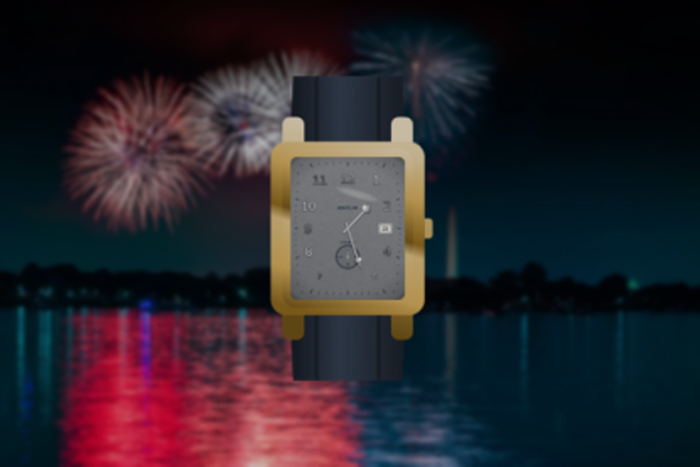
**1:27**
